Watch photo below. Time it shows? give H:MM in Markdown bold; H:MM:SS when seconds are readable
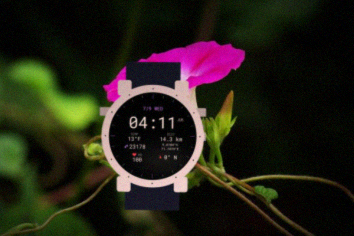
**4:11**
